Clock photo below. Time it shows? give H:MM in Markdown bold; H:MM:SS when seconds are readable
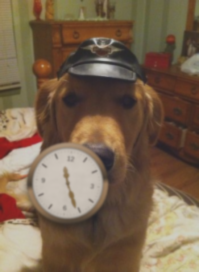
**11:26**
